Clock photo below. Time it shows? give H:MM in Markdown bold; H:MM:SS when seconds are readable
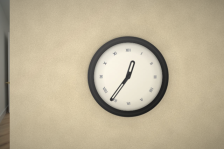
**12:36**
